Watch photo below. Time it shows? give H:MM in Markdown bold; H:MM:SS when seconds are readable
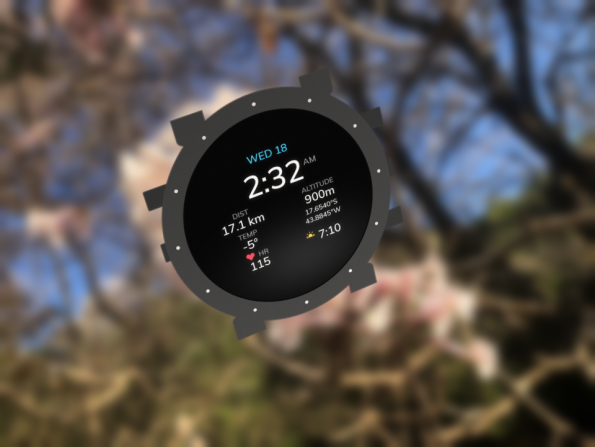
**2:32**
